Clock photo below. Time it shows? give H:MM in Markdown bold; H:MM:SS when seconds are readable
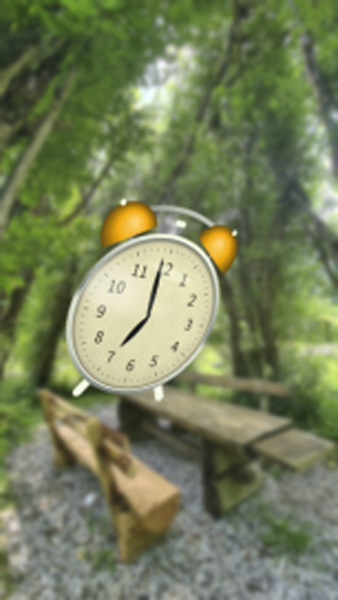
**6:59**
